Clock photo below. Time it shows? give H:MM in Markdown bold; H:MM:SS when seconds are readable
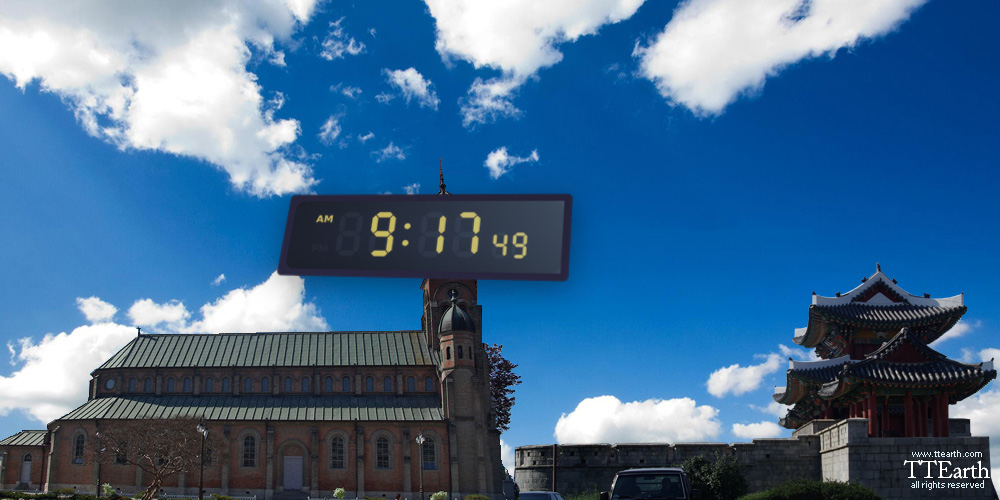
**9:17:49**
